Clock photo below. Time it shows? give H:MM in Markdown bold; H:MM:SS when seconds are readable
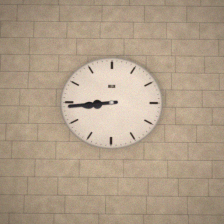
**8:44**
